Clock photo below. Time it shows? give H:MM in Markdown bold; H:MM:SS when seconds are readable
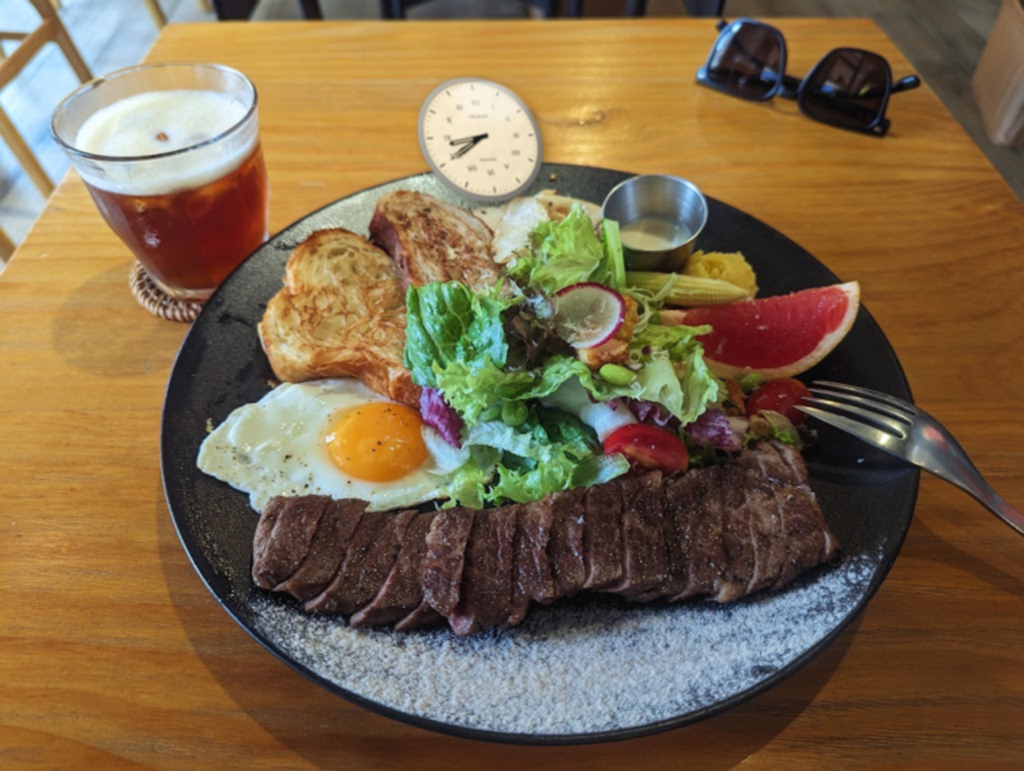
**8:40**
